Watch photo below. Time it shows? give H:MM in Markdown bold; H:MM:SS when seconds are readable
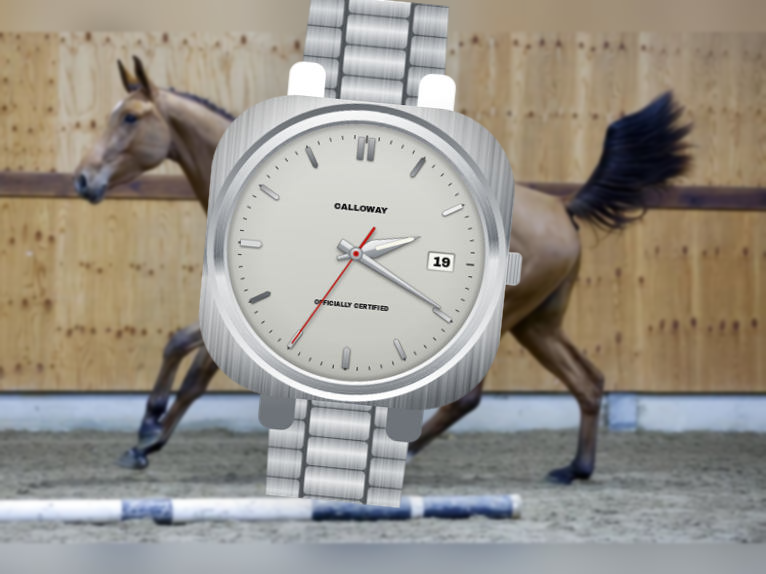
**2:19:35**
